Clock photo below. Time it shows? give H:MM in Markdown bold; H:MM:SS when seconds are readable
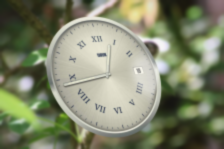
**12:44**
